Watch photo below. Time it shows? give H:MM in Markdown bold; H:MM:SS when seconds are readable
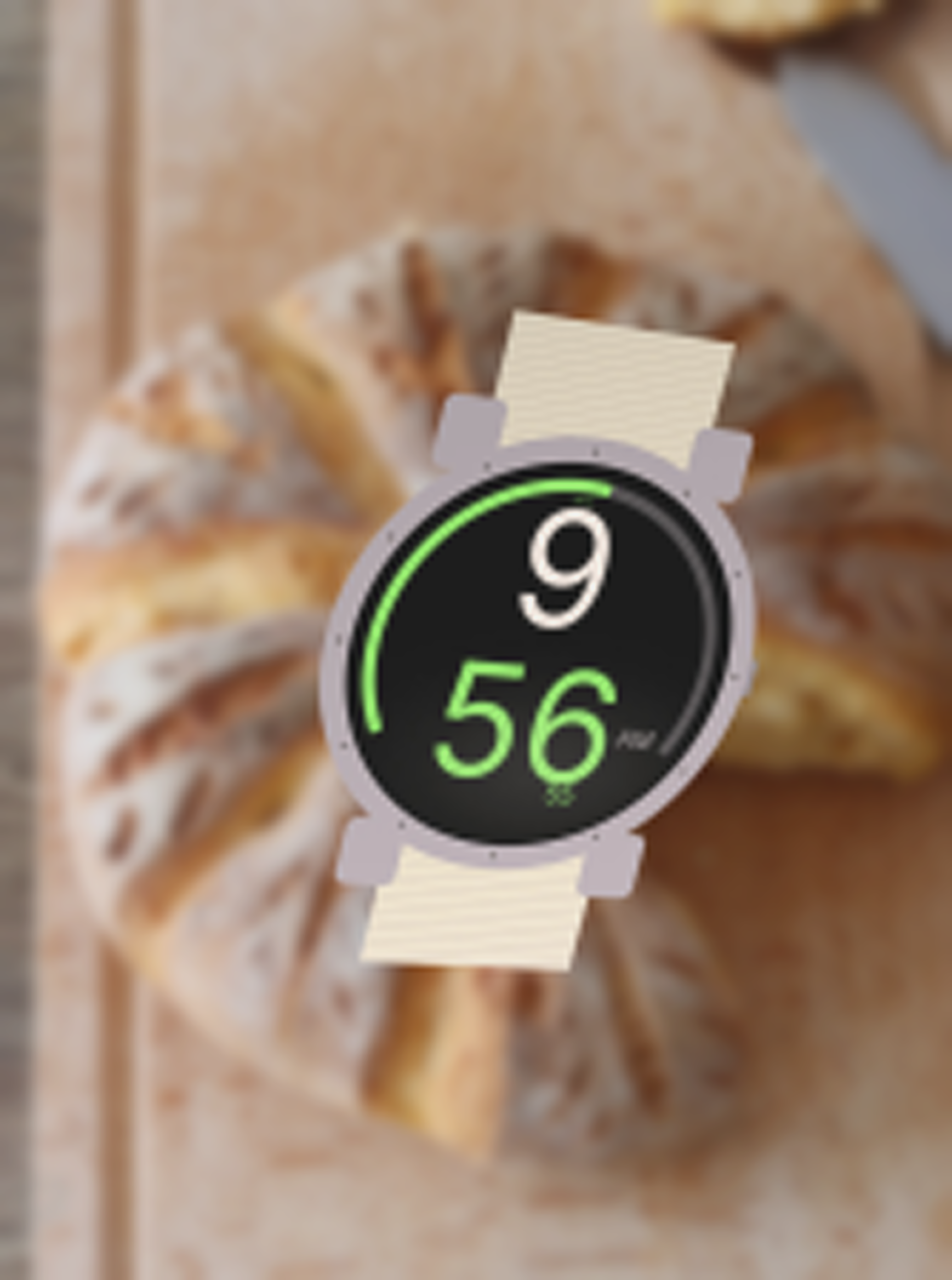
**9:56**
